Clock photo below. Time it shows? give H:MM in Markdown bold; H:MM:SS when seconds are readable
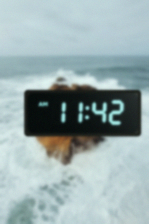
**11:42**
